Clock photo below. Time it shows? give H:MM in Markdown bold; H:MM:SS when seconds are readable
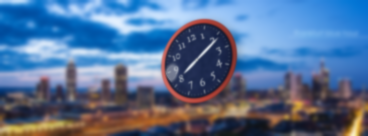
**8:11**
